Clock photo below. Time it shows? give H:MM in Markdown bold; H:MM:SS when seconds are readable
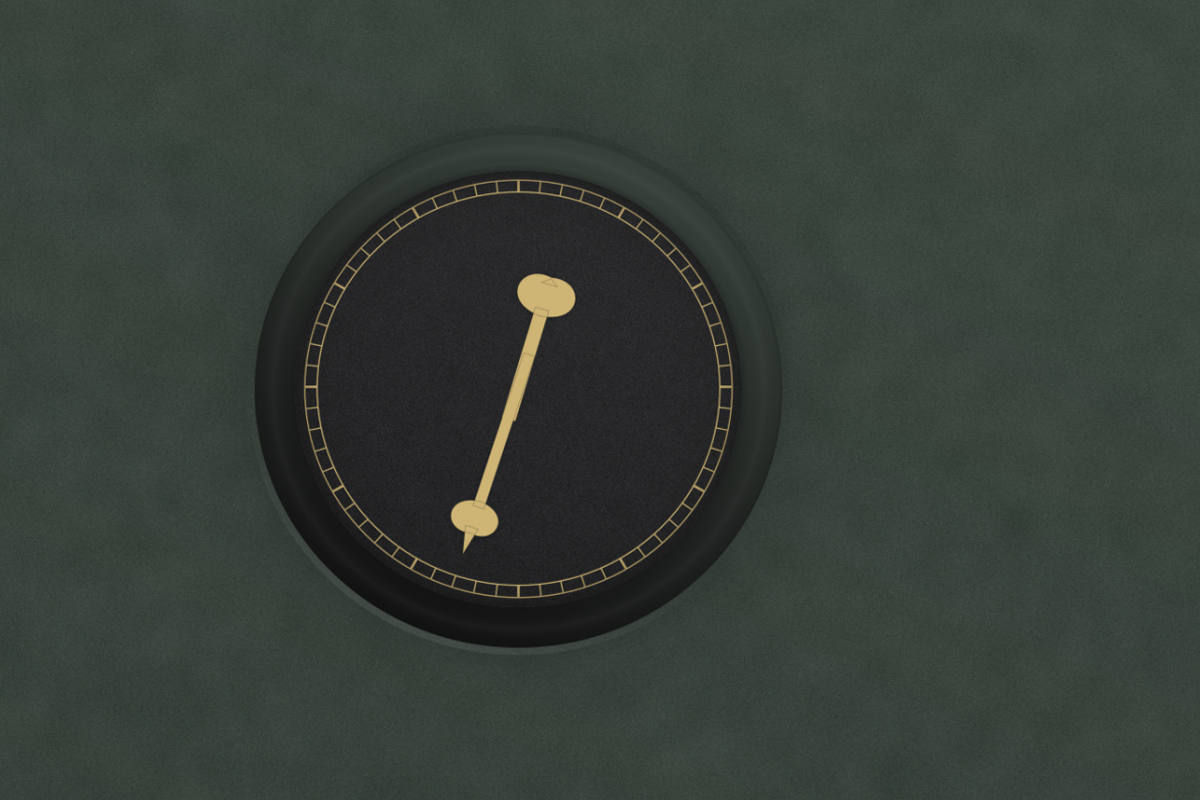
**12:33**
